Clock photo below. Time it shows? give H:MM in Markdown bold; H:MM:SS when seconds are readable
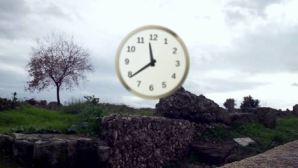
**11:39**
